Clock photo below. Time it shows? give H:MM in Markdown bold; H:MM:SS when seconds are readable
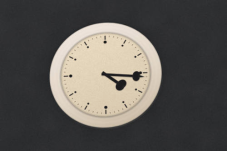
**4:16**
